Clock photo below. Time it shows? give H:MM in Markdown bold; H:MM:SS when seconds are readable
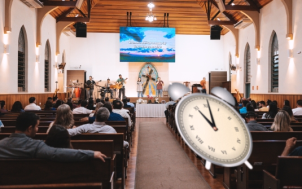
**11:01**
